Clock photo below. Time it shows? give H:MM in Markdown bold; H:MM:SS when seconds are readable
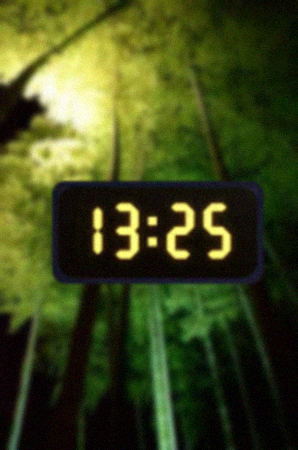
**13:25**
